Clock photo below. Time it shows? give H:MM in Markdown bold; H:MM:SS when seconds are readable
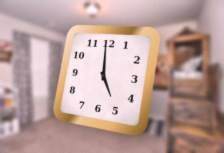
**4:59**
